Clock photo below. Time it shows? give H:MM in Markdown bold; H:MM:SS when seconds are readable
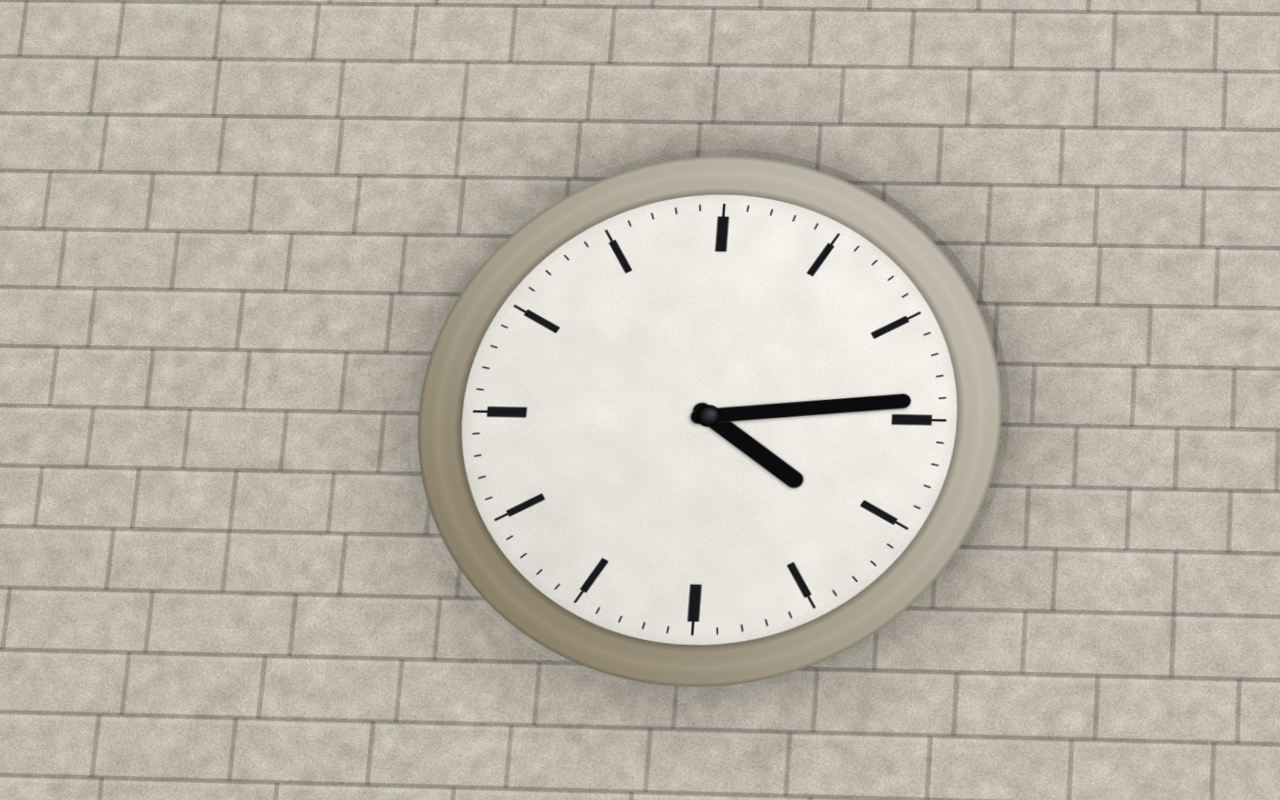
**4:14**
